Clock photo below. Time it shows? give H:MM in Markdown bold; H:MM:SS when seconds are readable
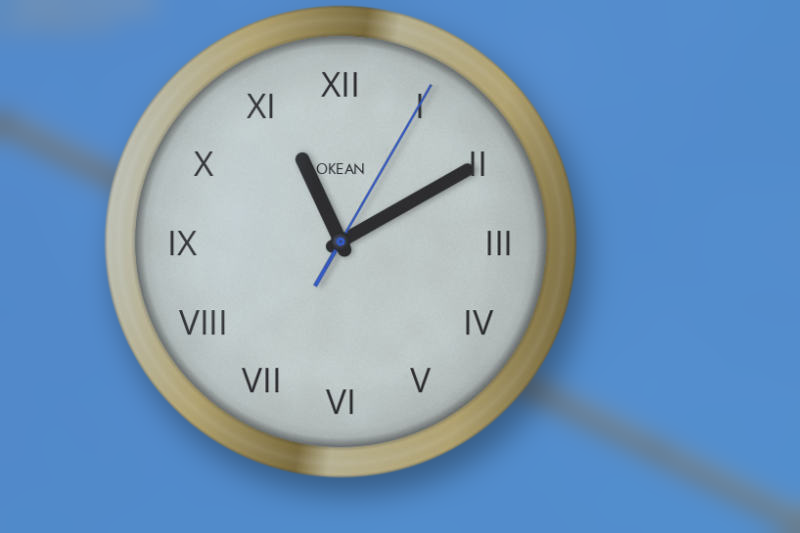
**11:10:05**
